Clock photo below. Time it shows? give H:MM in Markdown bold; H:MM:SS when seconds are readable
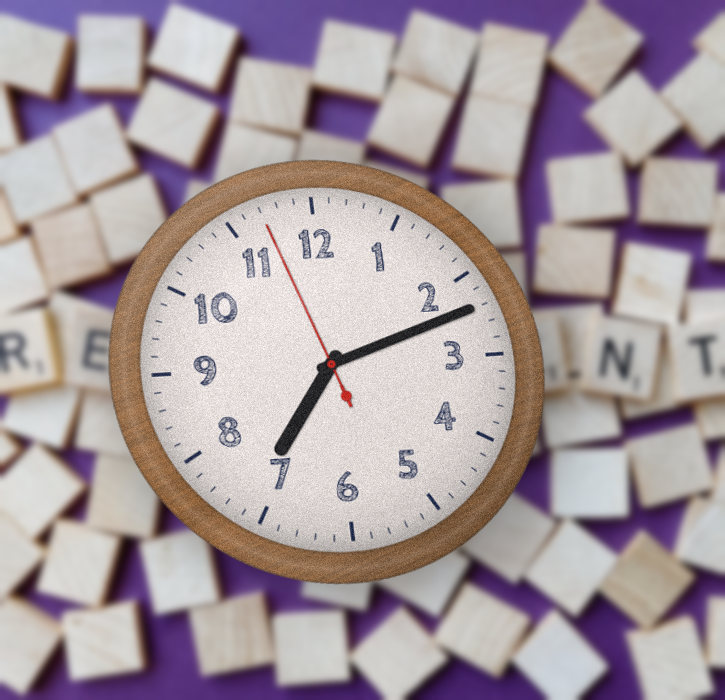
**7:11:57**
